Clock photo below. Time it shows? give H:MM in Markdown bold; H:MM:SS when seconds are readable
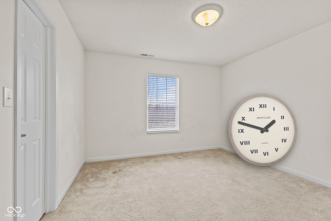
**1:48**
